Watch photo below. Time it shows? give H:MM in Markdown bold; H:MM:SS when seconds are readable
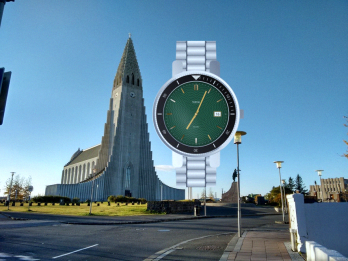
**7:04**
